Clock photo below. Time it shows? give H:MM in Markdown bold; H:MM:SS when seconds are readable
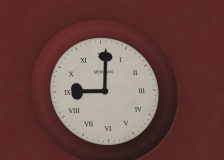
**9:01**
